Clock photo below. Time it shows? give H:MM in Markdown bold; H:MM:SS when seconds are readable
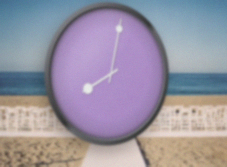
**8:02**
